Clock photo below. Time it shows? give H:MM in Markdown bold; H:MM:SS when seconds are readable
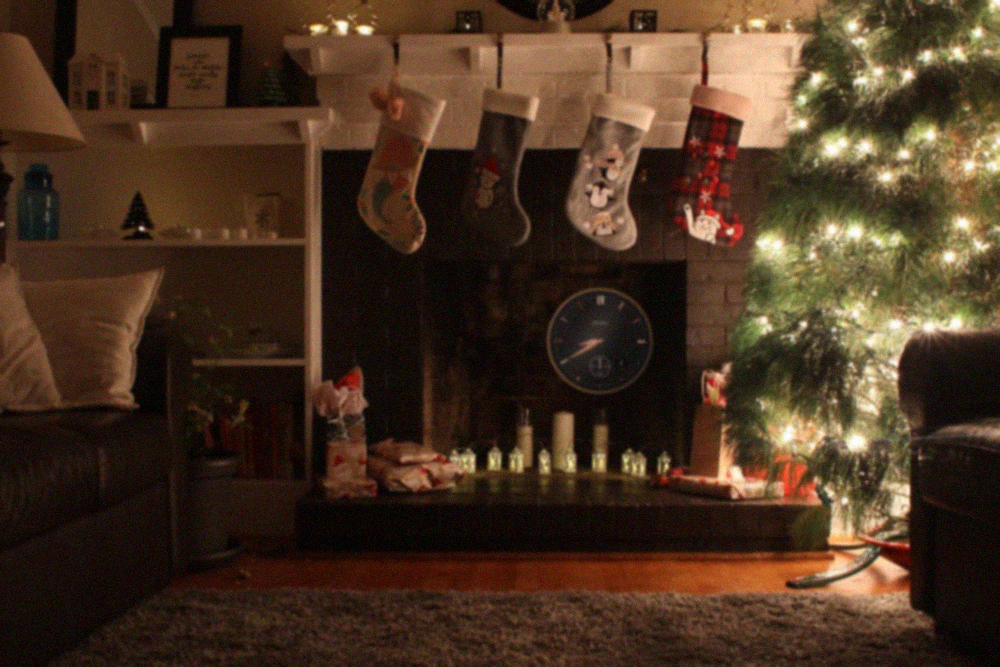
**8:40**
